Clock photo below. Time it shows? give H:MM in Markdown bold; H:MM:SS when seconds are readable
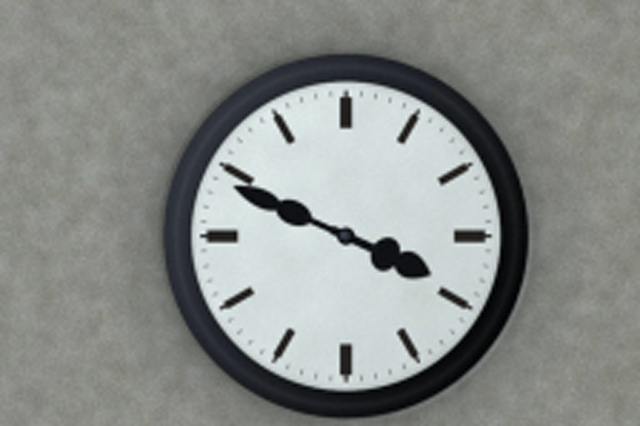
**3:49**
